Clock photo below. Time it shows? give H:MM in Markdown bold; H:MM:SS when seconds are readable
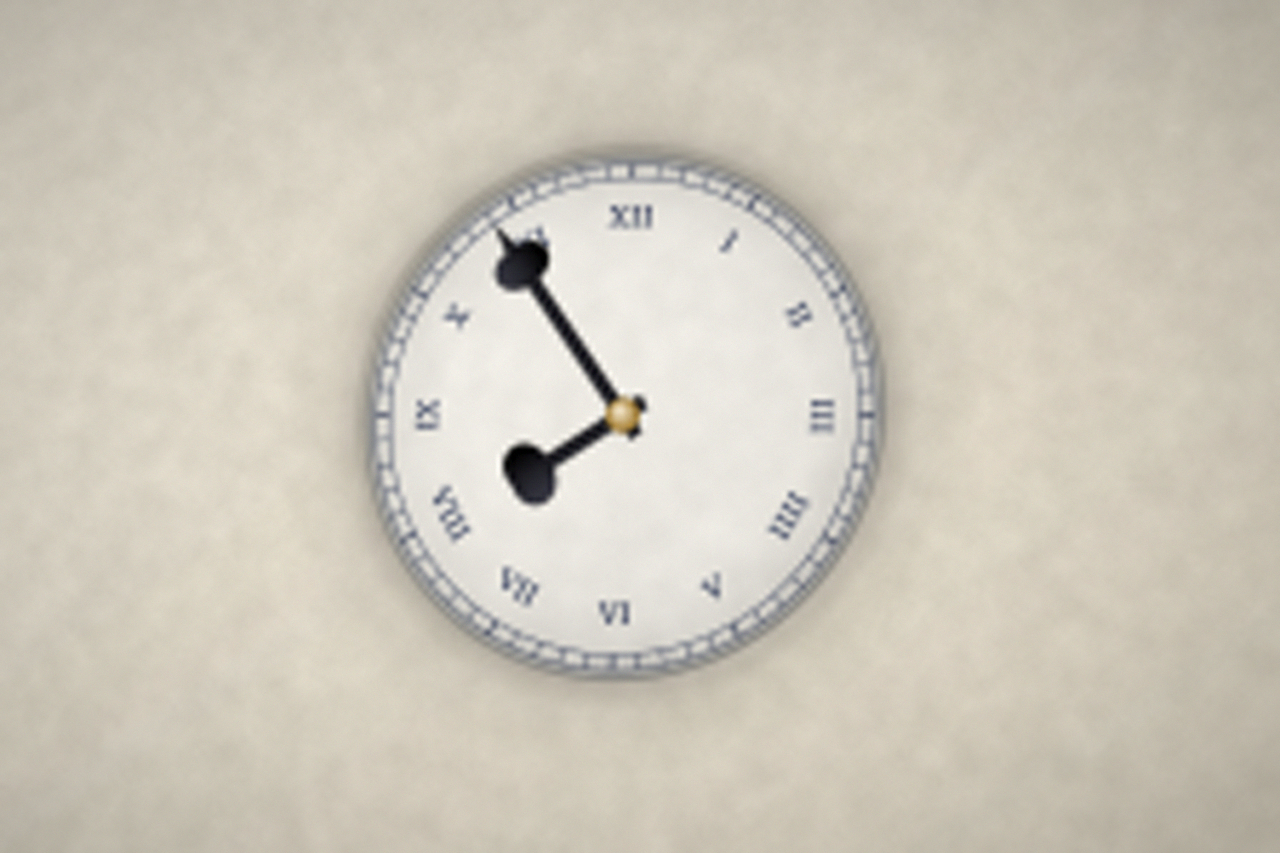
**7:54**
